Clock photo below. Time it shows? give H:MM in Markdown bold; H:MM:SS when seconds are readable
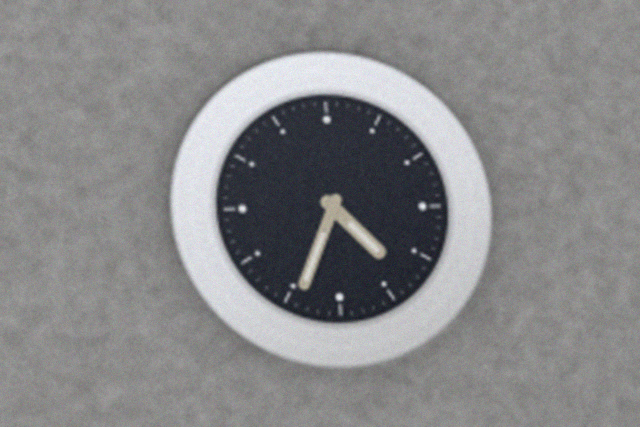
**4:34**
